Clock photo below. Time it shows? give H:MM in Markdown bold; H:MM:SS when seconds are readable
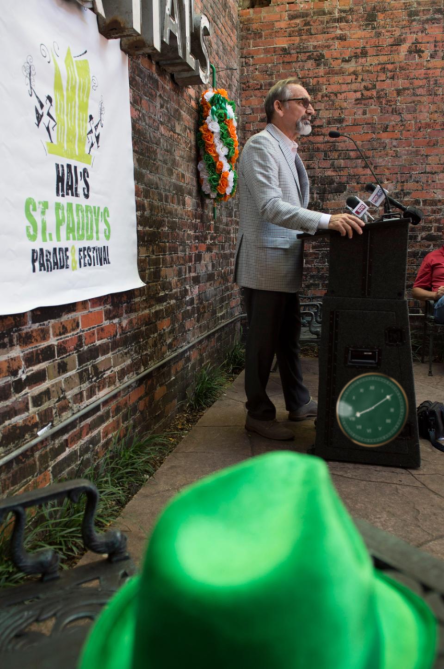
**8:09**
